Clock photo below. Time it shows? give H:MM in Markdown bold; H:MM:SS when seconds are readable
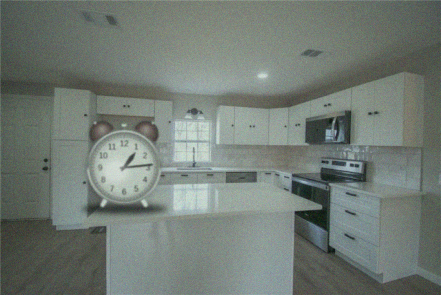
**1:14**
